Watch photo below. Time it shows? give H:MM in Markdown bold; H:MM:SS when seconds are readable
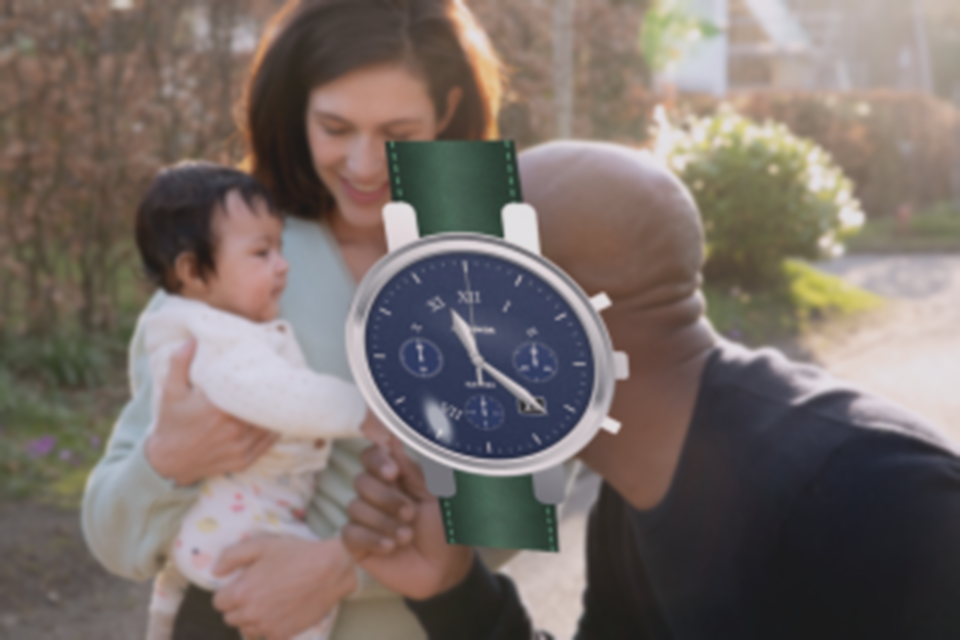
**11:22**
